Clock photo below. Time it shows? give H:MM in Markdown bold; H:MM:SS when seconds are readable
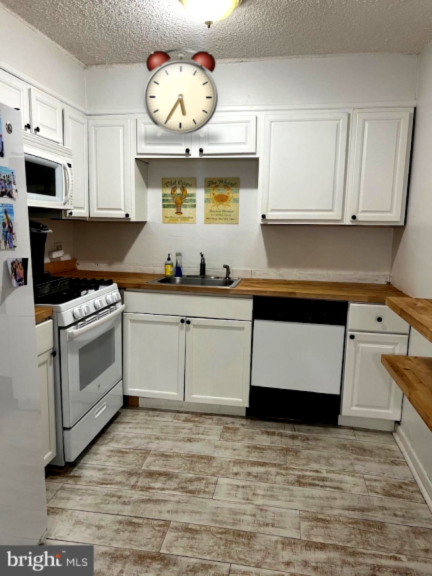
**5:35**
